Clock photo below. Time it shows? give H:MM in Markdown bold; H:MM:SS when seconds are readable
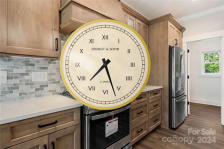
**7:27**
